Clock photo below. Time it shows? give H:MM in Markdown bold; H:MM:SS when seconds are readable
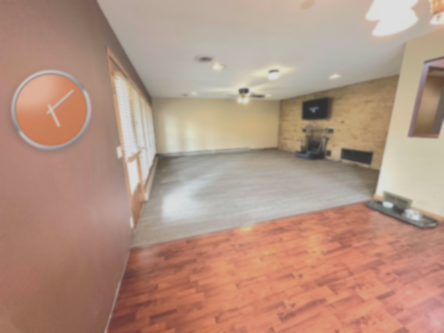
**5:08**
